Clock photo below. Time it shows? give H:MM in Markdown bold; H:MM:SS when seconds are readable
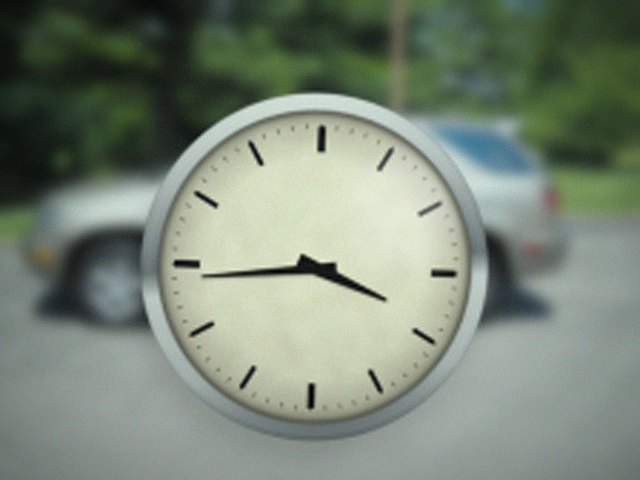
**3:44**
